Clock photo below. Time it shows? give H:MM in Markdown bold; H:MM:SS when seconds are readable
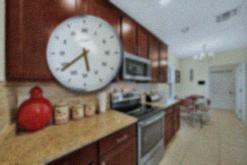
**5:39**
